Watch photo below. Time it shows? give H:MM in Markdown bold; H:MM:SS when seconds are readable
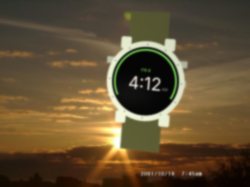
**4:12**
